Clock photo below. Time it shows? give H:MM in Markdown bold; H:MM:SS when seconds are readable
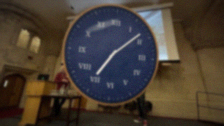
**7:08**
